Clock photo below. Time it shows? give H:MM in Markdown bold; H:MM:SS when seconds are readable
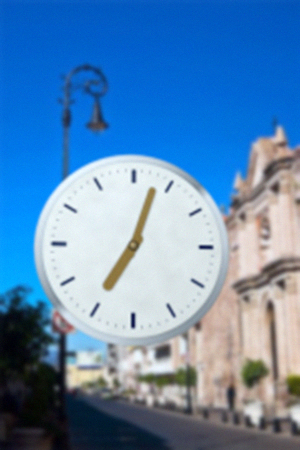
**7:03**
